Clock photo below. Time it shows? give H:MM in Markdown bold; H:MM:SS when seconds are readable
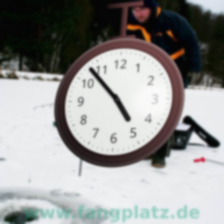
**4:53**
